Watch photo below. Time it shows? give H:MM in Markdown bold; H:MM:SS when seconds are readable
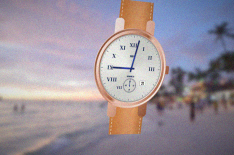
**9:02**
